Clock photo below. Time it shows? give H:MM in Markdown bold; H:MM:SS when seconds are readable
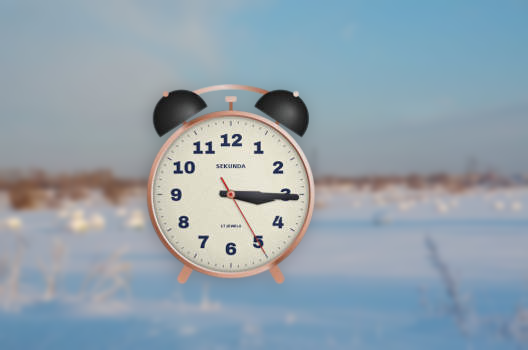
**3:15:25**
